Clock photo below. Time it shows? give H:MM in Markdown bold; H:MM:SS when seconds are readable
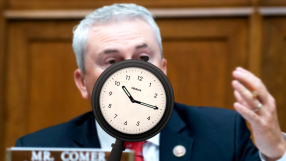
**10:15**
